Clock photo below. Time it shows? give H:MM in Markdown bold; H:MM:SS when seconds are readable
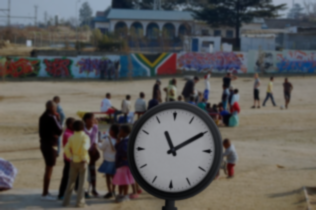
**11:10**
